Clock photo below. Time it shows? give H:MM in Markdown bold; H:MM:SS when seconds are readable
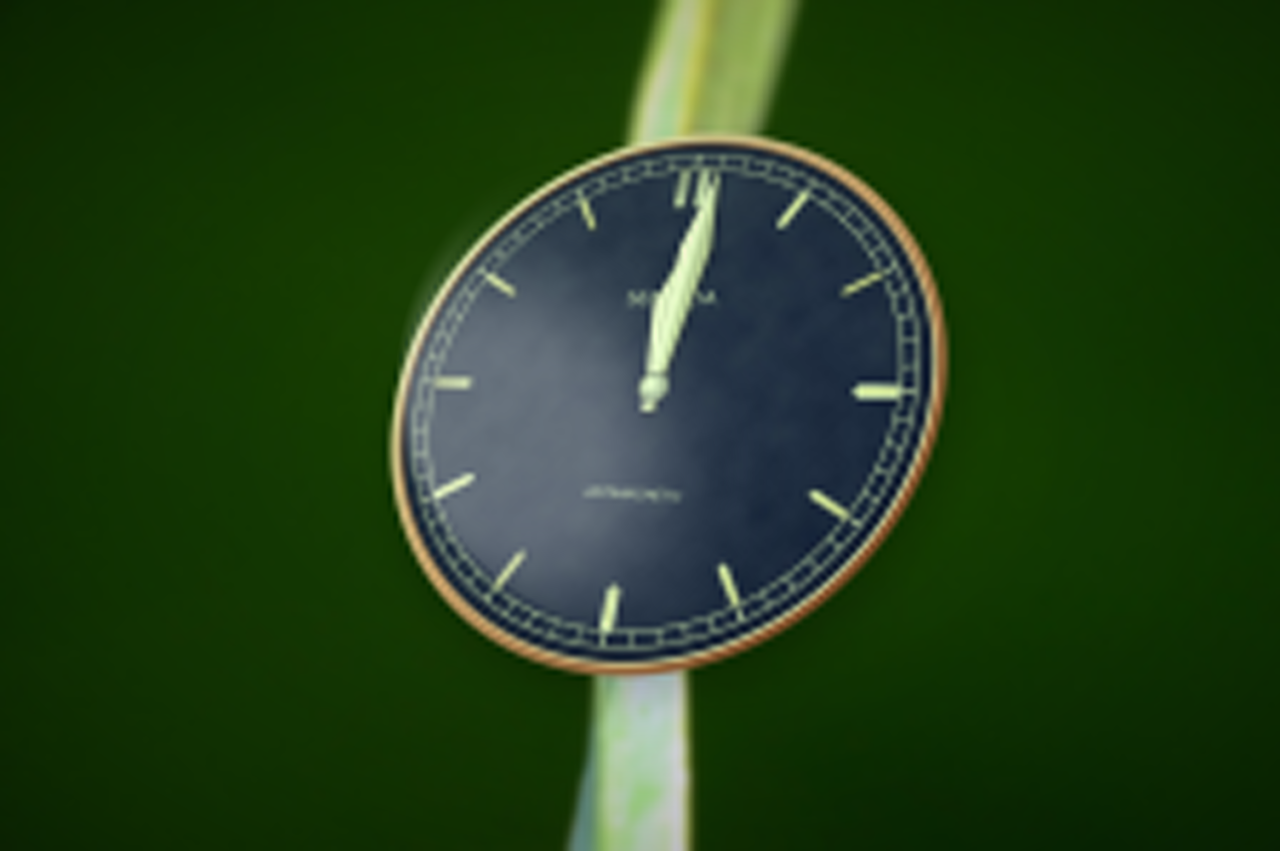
**12:01**
